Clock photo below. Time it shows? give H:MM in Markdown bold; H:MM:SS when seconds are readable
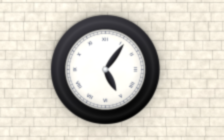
**5:06**
